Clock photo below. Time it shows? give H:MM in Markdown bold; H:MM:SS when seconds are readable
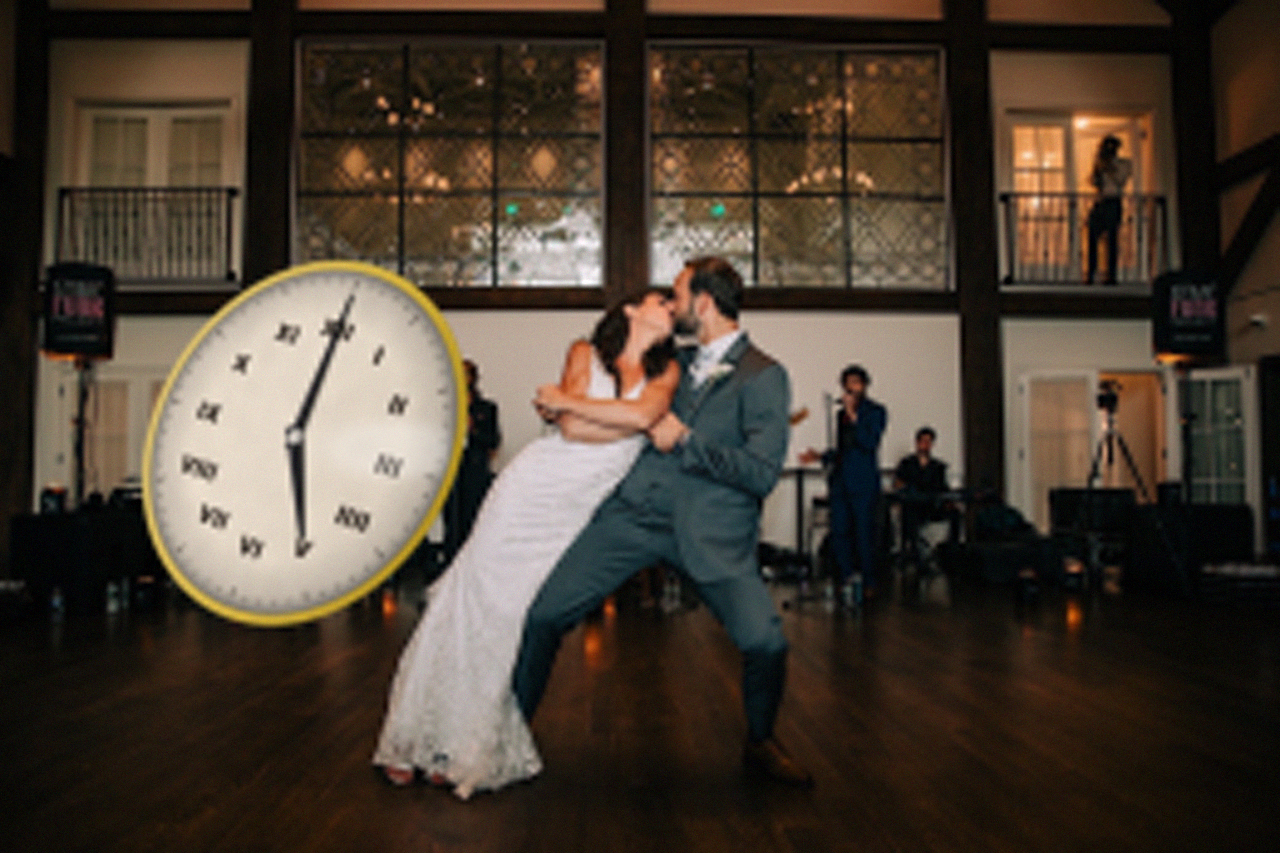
**5:00**
